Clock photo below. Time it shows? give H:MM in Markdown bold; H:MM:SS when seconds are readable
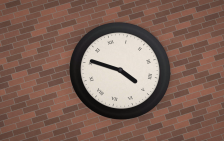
**4:51**
